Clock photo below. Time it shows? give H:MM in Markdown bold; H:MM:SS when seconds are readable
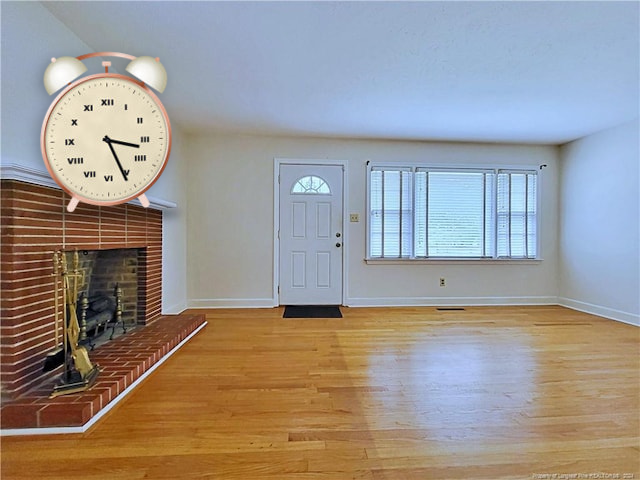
**3:26**
